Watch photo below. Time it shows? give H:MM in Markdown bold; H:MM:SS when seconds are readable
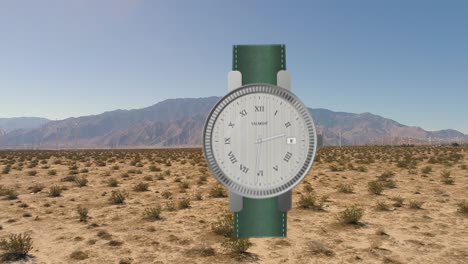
**2:31**
